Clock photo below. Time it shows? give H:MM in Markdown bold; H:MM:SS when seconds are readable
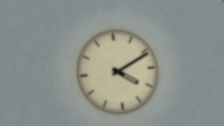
**4:11**
